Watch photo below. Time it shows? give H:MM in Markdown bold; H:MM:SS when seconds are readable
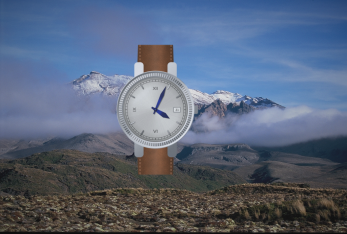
**4:04**
